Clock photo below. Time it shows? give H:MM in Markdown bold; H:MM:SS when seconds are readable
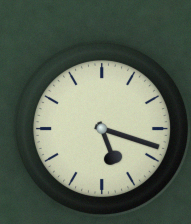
**5:18**
